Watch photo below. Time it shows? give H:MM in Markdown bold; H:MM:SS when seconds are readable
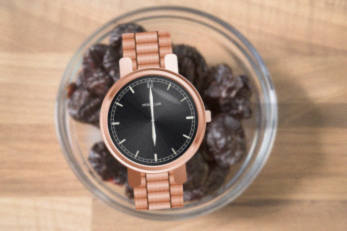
**6:00**
